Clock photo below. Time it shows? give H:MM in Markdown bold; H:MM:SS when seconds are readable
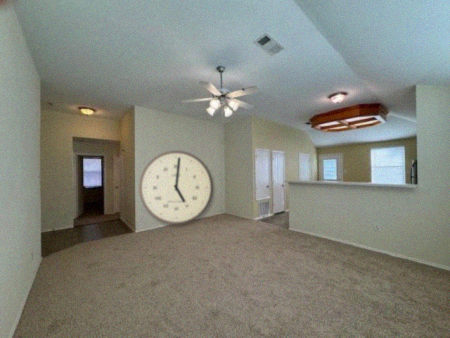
**5:01**
